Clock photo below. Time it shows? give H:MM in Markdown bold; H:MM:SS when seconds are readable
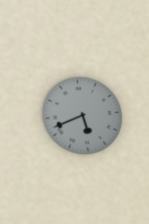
**5:42**
